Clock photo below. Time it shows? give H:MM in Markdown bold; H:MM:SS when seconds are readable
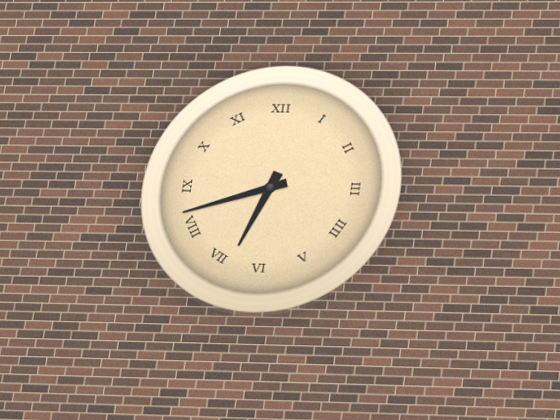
**6:42**
